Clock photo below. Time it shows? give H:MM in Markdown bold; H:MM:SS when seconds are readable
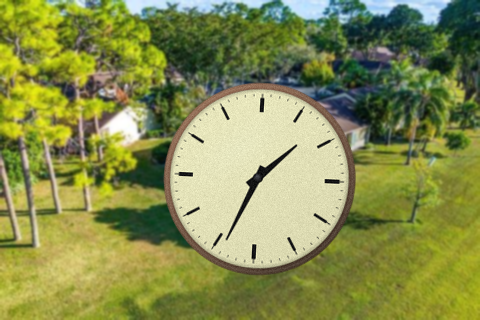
**1:34**
